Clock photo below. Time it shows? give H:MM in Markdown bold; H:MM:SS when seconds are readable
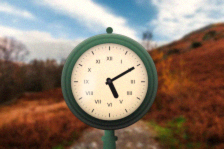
**5:10**
